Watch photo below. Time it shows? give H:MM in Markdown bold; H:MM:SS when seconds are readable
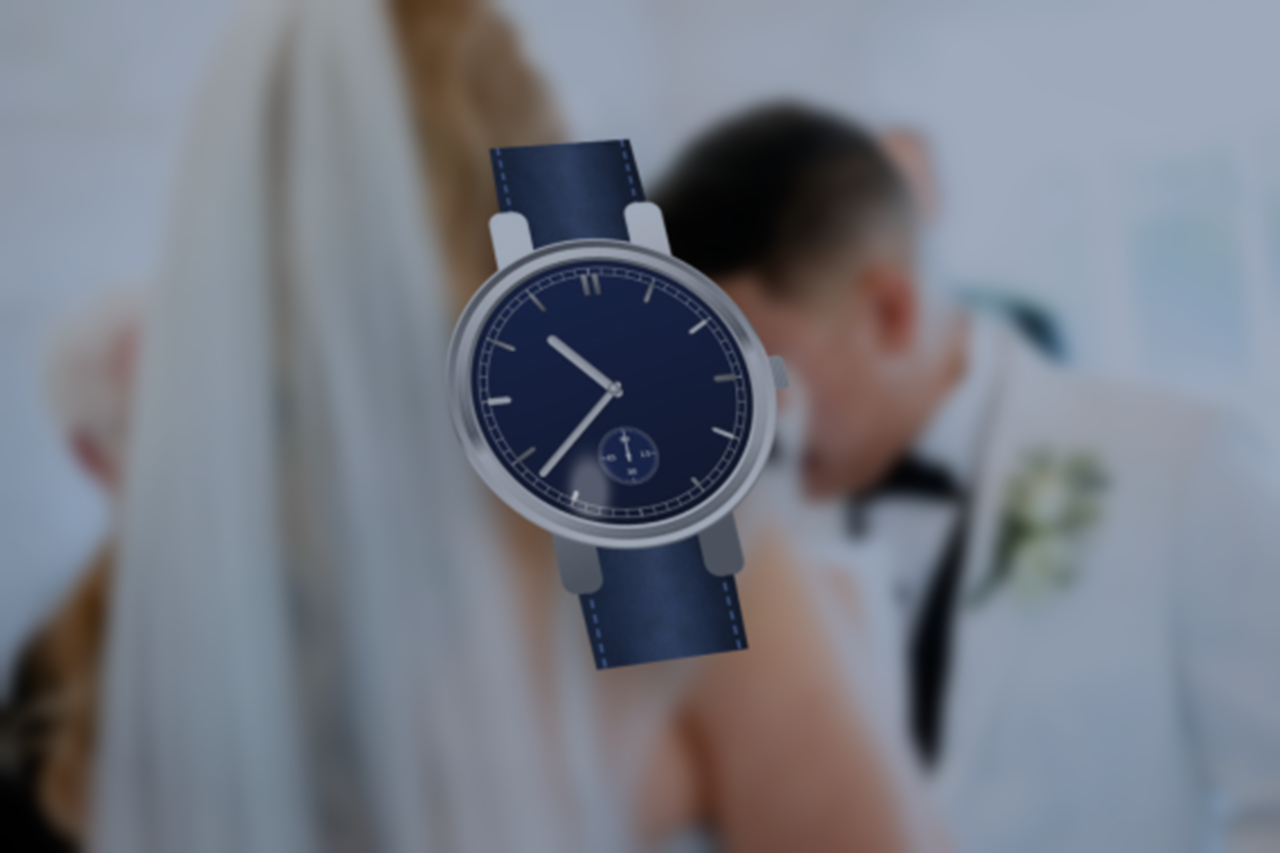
**10:38**
